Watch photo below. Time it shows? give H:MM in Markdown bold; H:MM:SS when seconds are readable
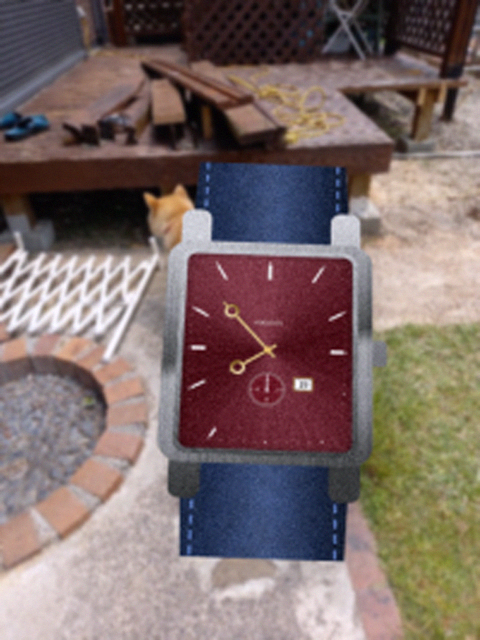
**7:53**
